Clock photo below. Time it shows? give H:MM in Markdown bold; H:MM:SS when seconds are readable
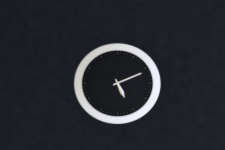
**5:11**
